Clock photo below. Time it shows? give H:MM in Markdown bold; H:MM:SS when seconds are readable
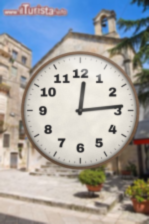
**12:14**
